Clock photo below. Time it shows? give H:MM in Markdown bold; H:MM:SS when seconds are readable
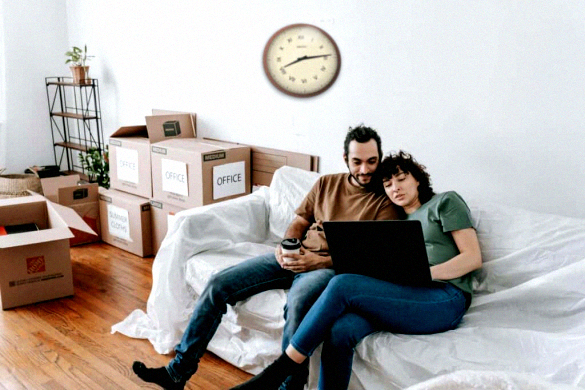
**8:14**
